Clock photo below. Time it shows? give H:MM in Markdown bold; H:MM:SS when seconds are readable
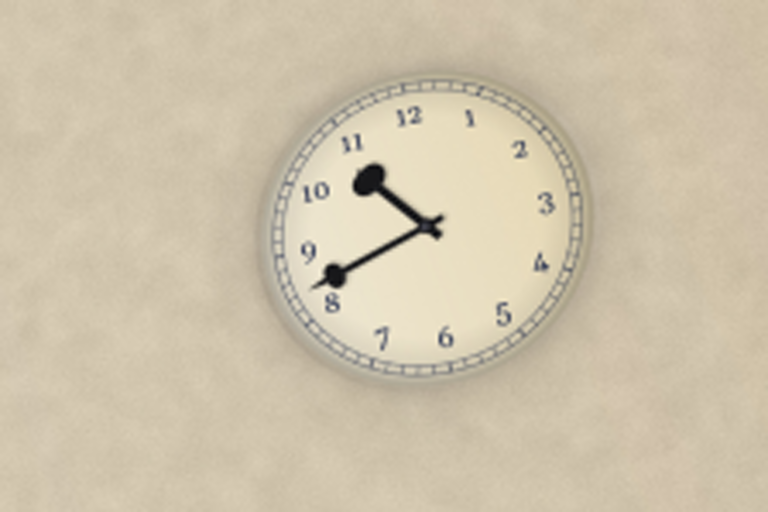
**10:42**
